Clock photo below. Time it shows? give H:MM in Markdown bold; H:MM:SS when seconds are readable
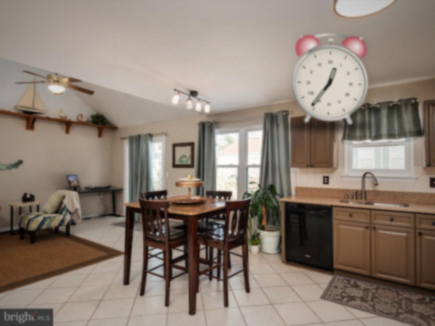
**12:36**
